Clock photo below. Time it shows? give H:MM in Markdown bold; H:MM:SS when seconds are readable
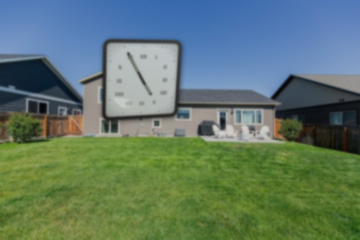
**4:55**
